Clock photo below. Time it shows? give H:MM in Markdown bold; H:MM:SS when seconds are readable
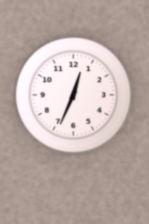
**12:34**
